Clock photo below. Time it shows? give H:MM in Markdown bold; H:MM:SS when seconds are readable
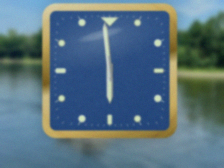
**5:59**
